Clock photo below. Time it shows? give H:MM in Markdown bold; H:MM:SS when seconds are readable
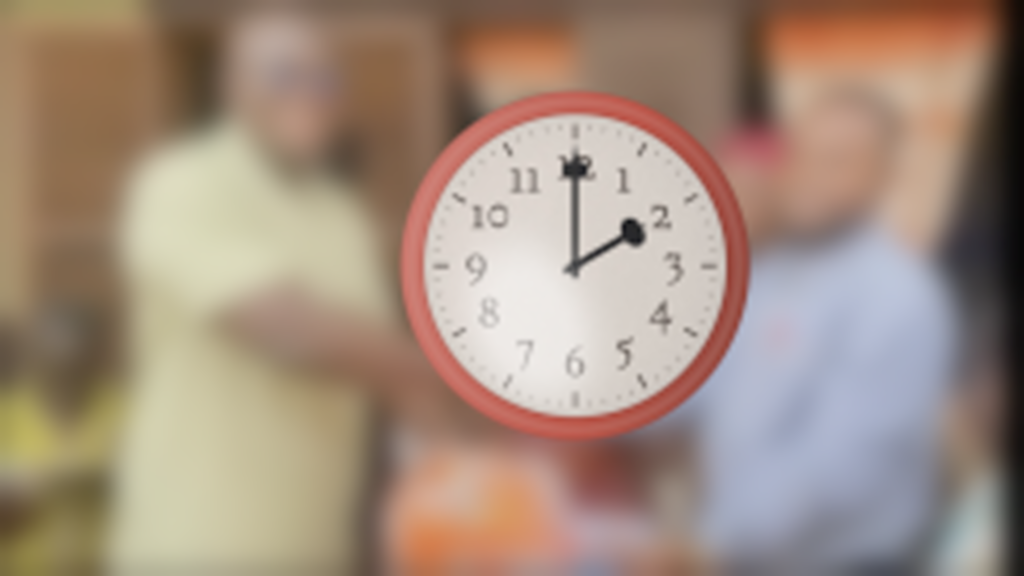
**2:00**
